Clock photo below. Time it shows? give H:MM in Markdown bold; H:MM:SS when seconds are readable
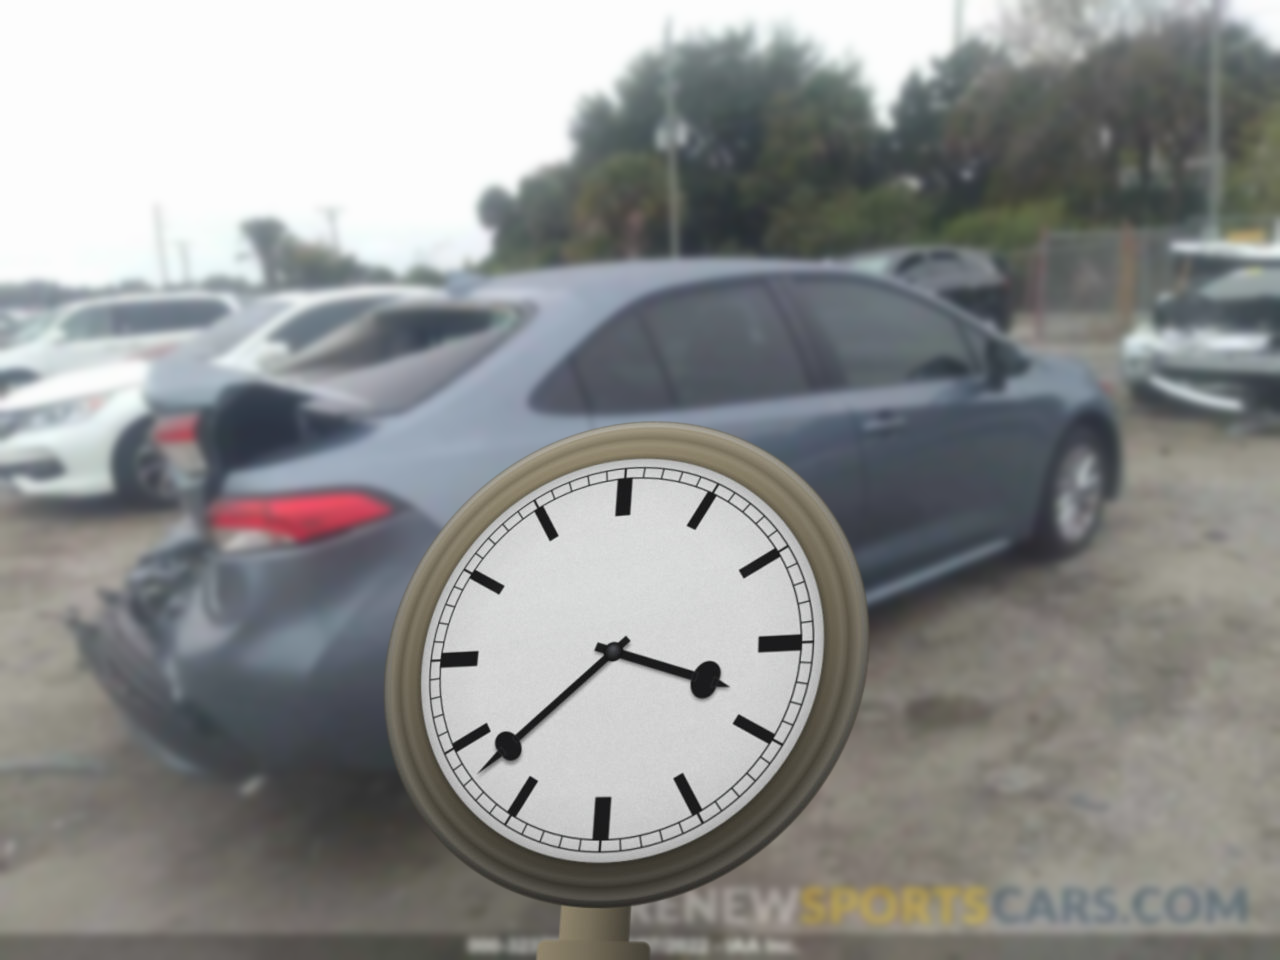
**3:38**
